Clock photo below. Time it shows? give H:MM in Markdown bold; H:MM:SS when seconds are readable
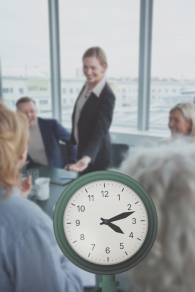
**4:12**
